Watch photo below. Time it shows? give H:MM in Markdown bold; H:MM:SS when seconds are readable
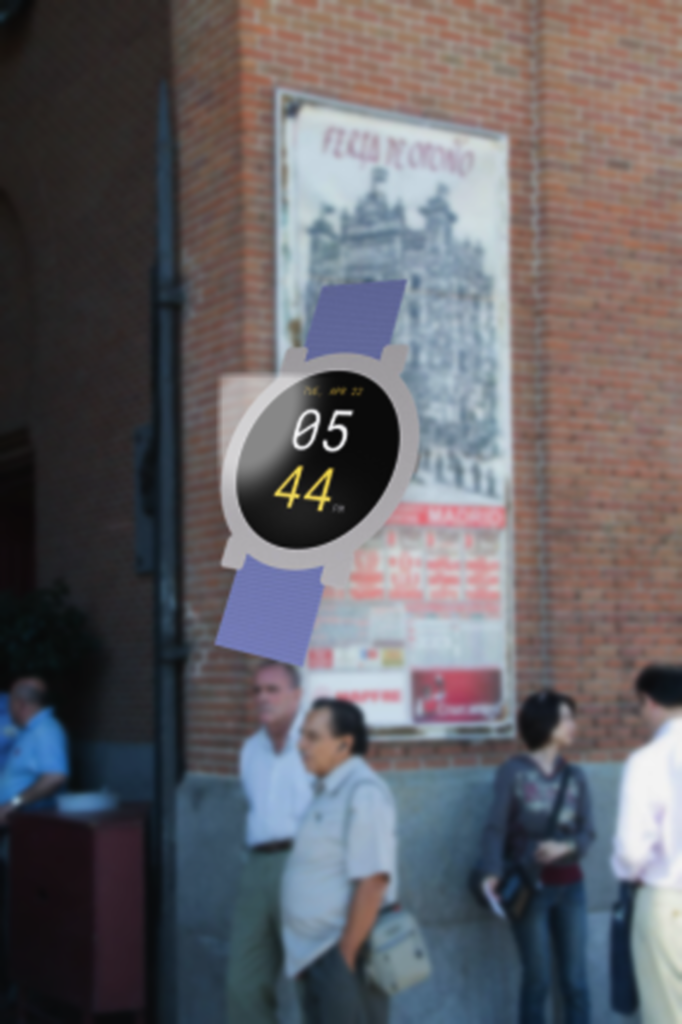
**5:44**
